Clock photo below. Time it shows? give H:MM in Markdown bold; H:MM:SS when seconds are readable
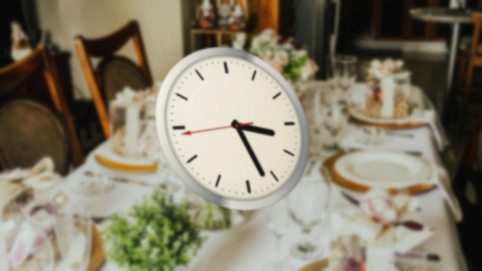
**3:26:44**
